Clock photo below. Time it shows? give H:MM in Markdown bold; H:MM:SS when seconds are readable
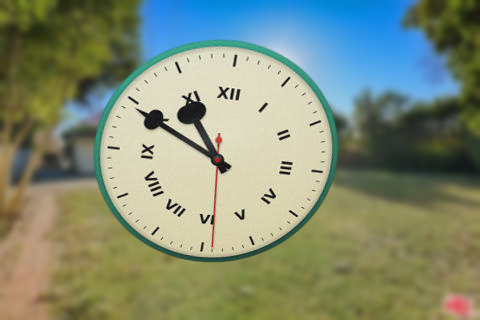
**10:49:29**
